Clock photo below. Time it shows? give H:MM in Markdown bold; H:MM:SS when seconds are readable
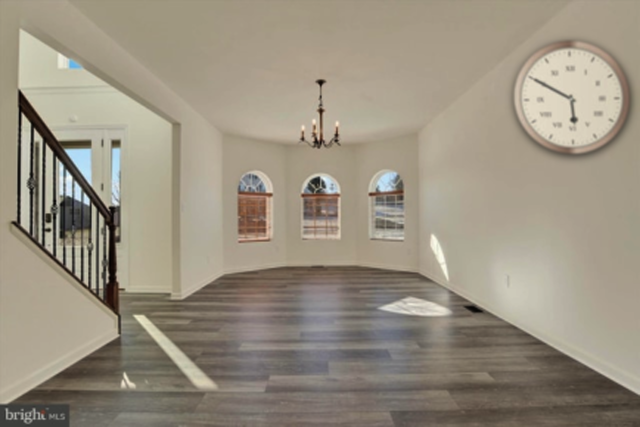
**5:50**
